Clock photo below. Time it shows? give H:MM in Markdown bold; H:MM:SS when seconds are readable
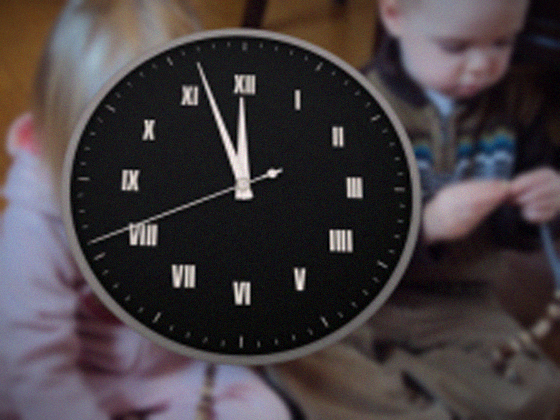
**11:56:41**
